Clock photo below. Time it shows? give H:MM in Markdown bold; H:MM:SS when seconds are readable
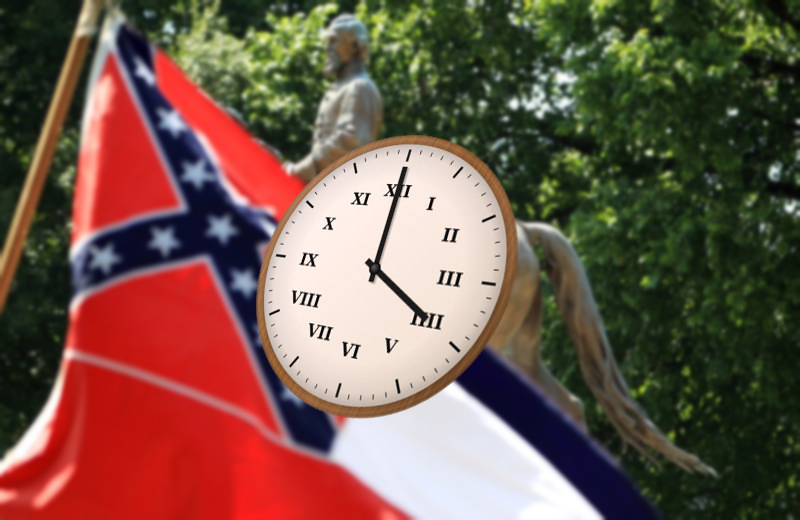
**4:00**
